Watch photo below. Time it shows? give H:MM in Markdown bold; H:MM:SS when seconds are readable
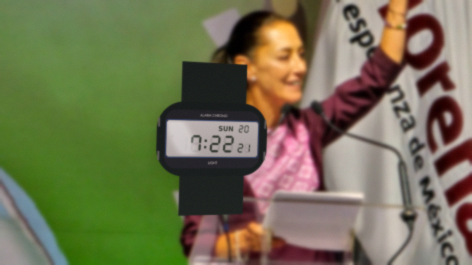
**7:22**
